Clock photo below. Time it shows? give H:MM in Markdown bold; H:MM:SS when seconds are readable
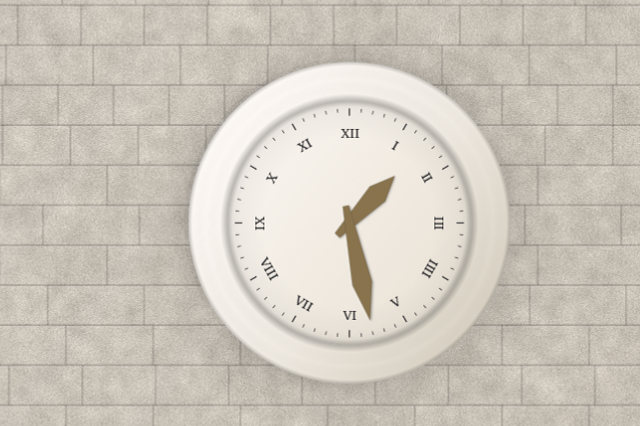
**1:28**
